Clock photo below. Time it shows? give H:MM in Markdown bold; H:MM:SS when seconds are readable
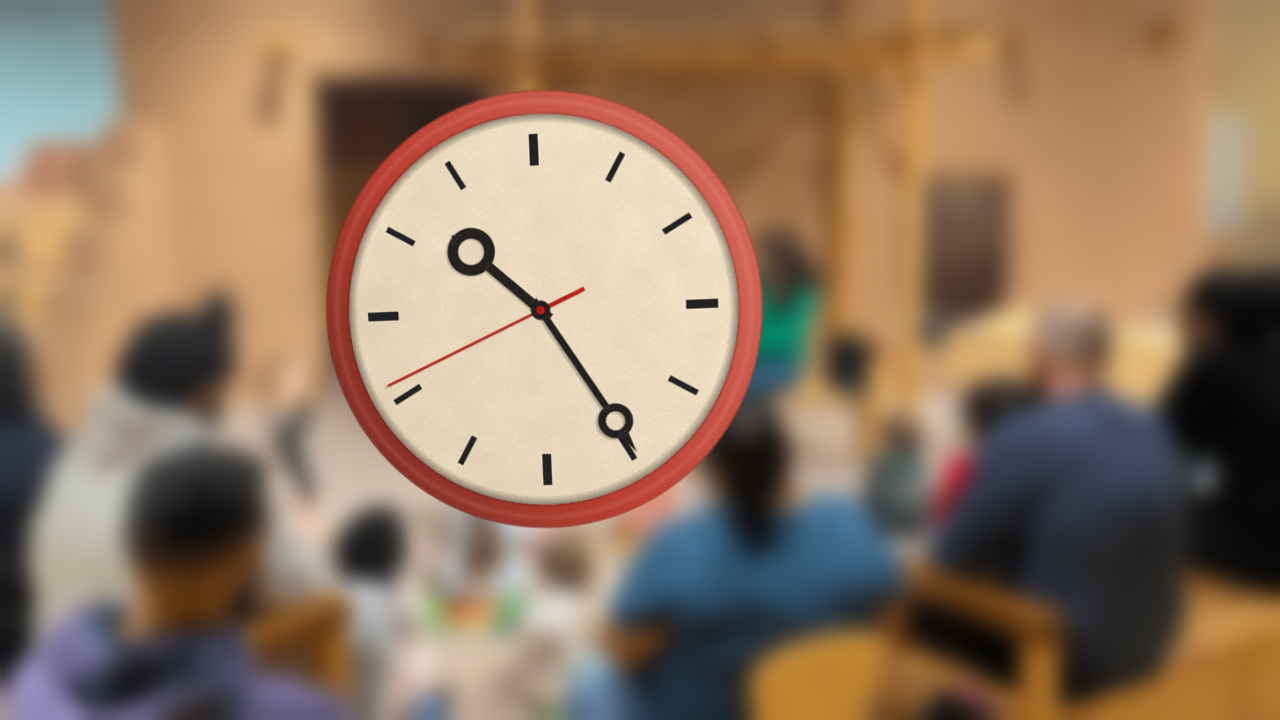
**10:24:41**
